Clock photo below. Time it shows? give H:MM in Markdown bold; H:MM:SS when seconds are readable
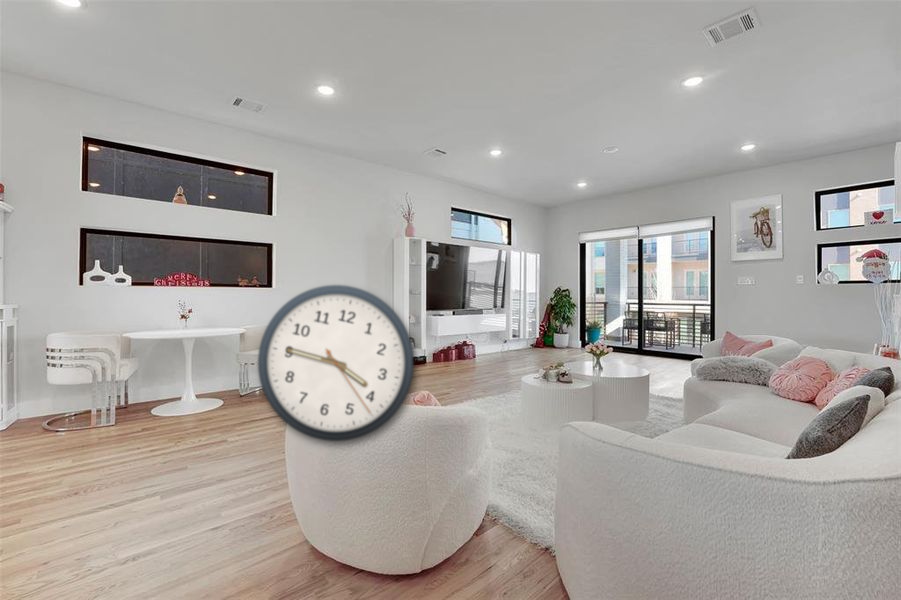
**3:45:22**
